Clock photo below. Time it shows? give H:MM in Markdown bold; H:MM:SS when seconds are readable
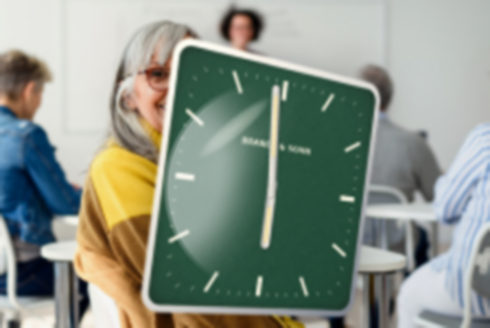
**5:59**
